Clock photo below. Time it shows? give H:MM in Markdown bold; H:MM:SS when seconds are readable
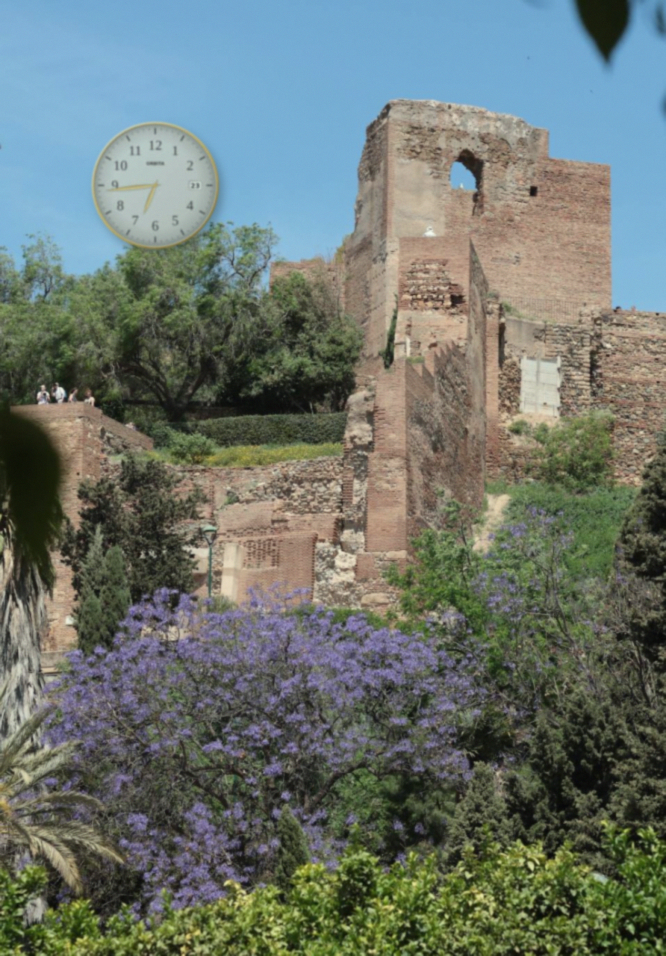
**6:44**
